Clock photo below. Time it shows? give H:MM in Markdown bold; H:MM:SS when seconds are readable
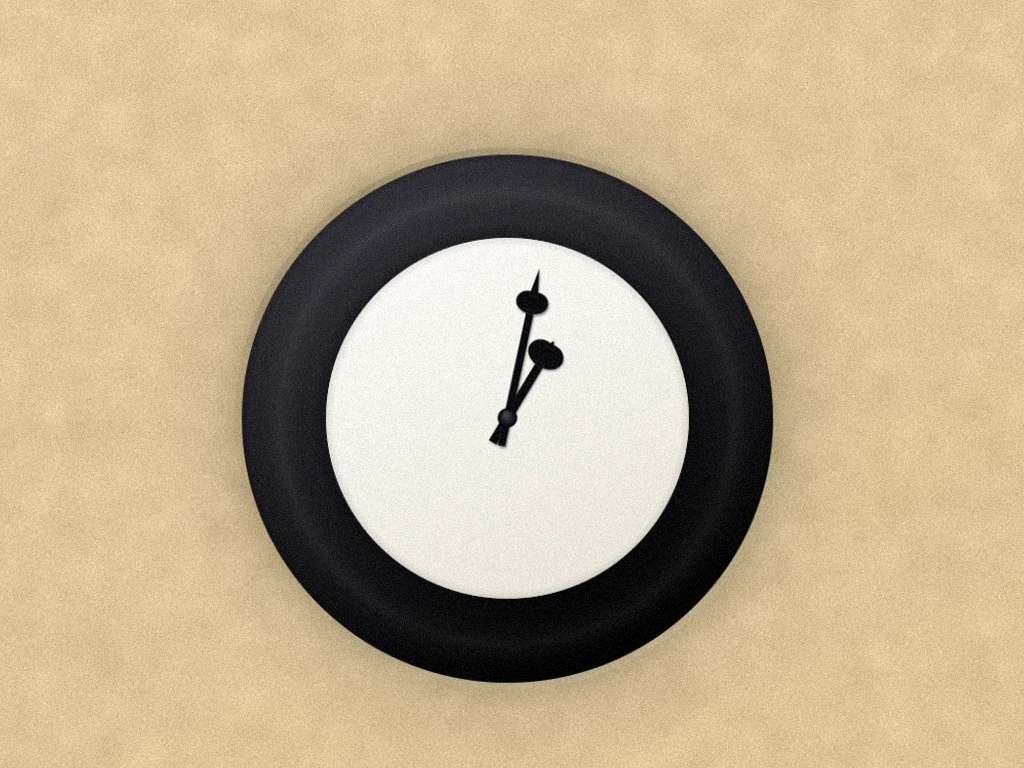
**1:02**
